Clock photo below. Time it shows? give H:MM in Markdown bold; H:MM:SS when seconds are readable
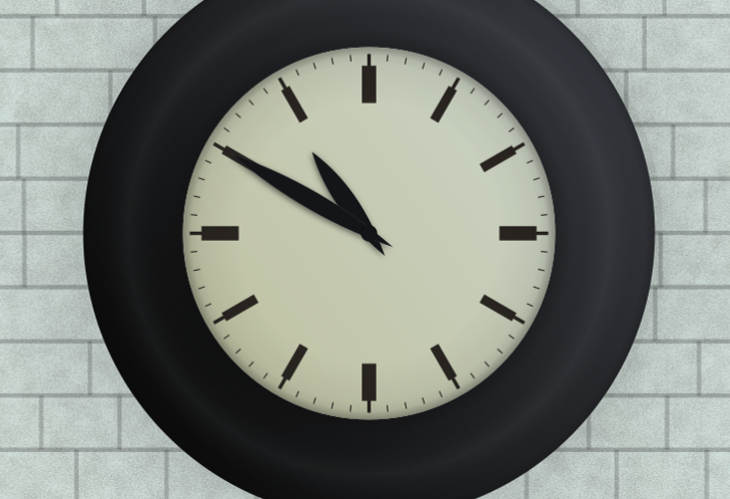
**10:50**
